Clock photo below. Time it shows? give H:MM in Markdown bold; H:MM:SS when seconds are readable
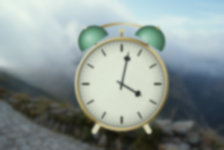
**4:02**
